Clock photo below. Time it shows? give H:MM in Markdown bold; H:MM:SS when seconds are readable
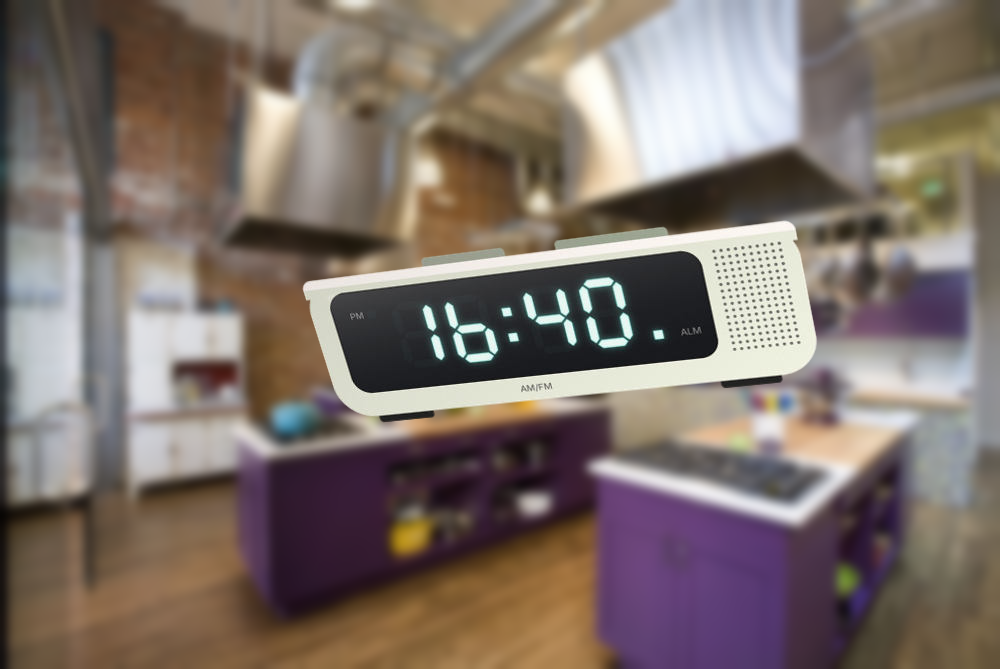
**16:40**
